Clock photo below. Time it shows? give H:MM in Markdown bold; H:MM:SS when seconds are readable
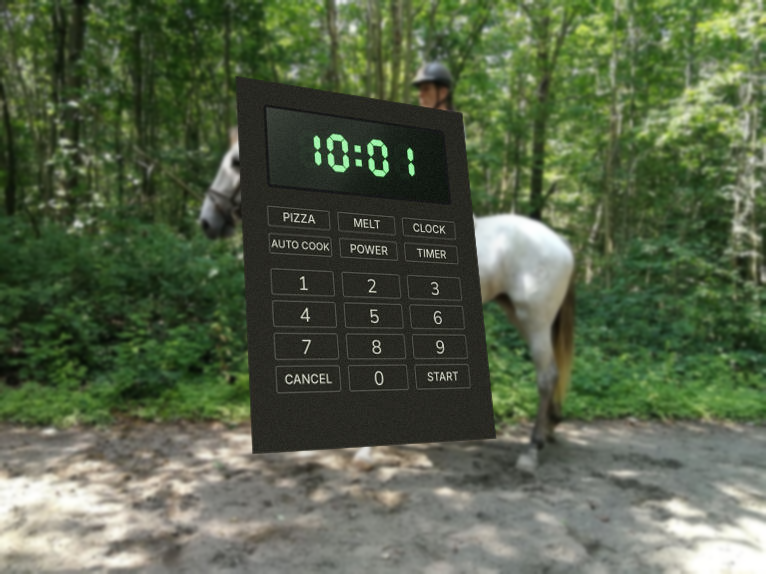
**10:01**
